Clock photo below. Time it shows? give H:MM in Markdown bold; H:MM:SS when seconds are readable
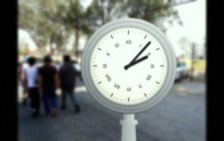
**2:07**
